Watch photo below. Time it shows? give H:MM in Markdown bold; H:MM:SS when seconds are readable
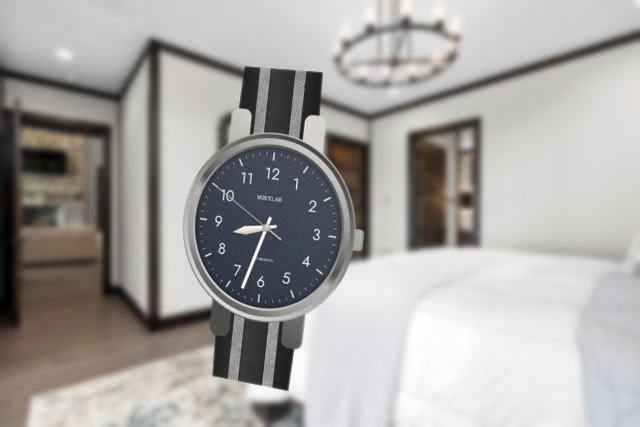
**8:32:50**
